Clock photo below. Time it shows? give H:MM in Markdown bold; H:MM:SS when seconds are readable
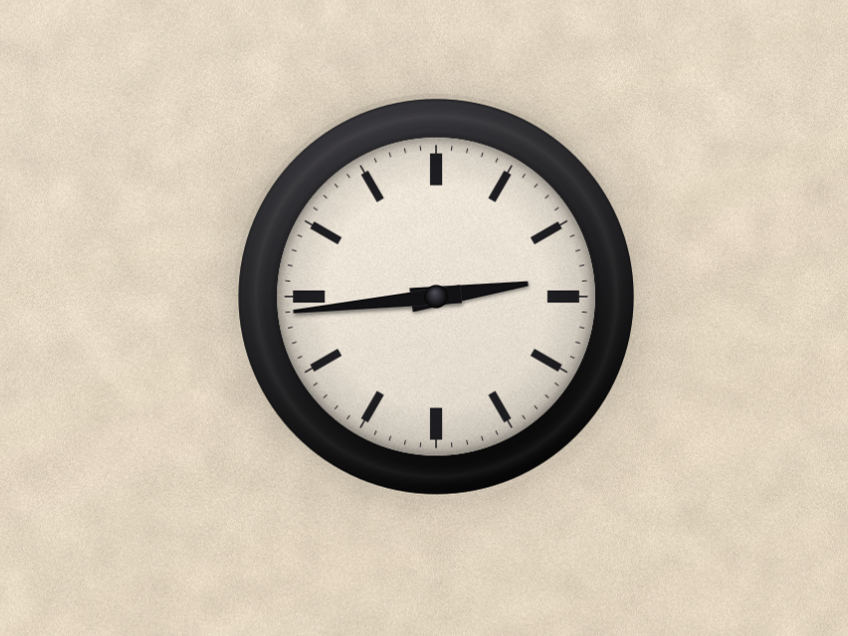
**2:44**
